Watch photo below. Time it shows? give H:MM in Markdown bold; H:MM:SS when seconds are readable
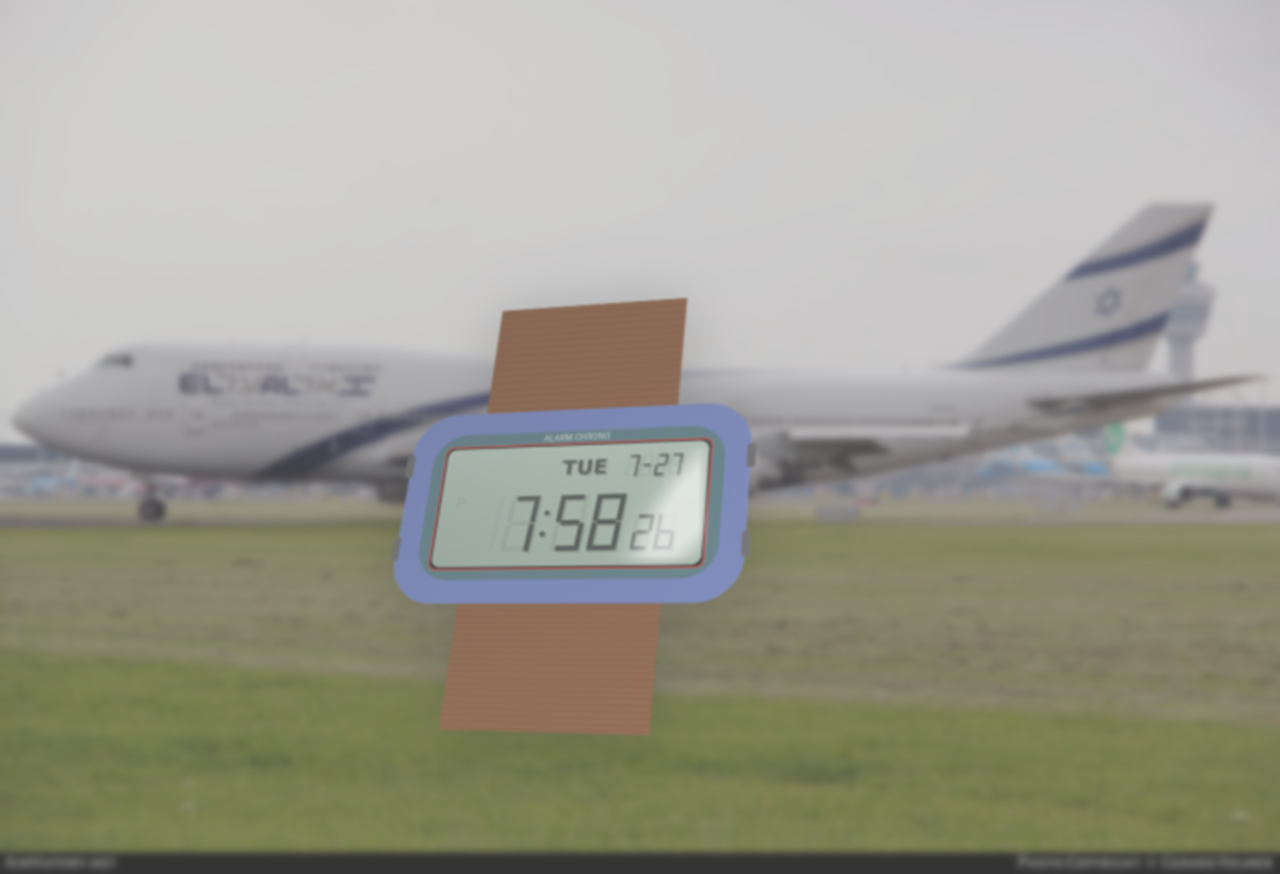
**7:58:26**
